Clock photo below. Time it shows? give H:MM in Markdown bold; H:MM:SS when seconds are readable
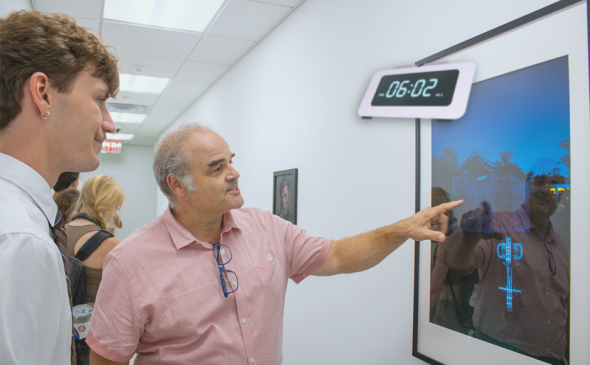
**6:02**
